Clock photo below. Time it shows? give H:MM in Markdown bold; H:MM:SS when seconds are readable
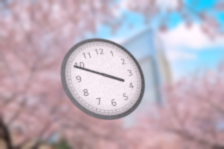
**3:49**
